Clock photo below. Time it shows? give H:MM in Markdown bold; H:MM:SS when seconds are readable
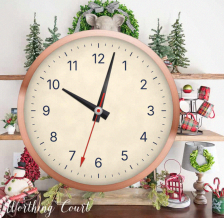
**10:02:33**
